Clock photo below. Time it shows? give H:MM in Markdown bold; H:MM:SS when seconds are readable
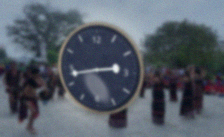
**2:43**
